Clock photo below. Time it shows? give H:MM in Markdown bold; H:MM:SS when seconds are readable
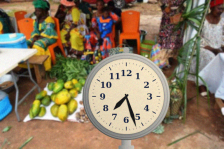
**7:27**
